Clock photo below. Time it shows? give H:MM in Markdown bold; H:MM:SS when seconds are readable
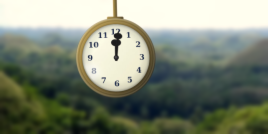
**12:01**
